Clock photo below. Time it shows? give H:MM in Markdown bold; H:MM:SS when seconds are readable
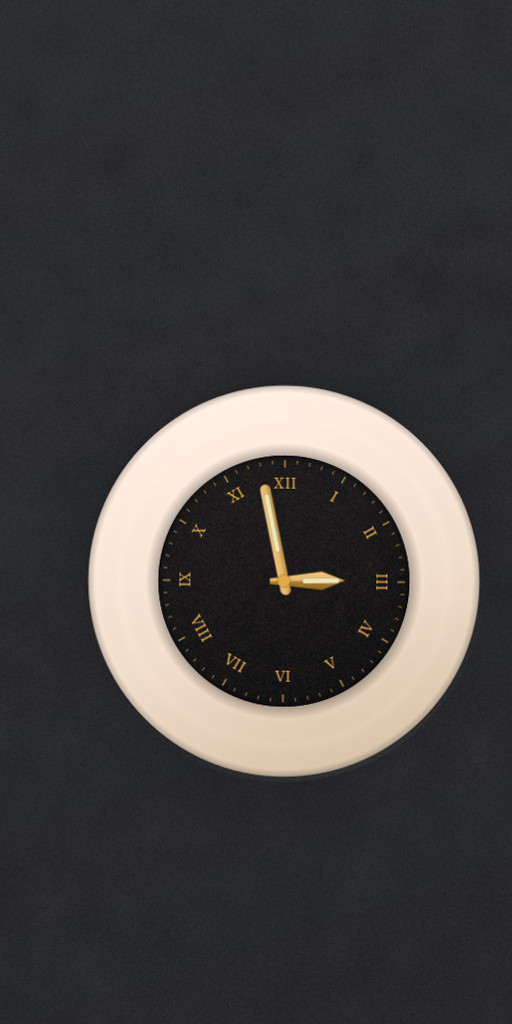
**2:58**
